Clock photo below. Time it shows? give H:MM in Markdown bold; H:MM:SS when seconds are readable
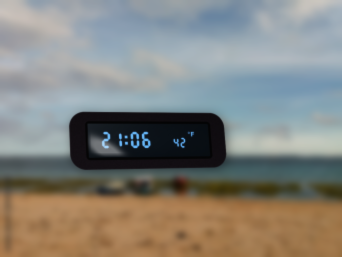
**21:06**
